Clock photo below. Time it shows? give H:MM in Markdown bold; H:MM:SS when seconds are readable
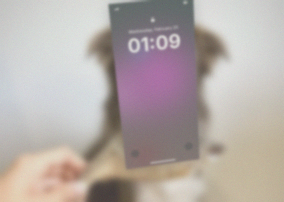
**1:09**
